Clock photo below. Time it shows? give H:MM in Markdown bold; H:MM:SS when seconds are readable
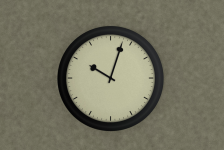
**10:03**
